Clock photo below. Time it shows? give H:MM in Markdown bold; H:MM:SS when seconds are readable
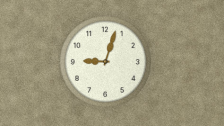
**9:03**
